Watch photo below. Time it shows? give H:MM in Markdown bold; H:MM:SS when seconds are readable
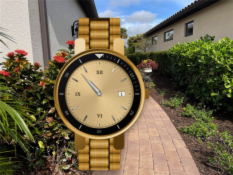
**10:53**
